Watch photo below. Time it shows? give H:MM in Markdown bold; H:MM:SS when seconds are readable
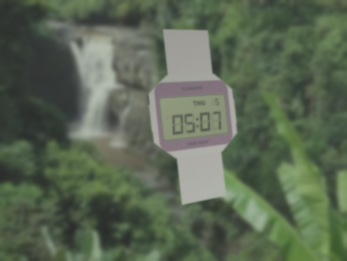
**5:07**
